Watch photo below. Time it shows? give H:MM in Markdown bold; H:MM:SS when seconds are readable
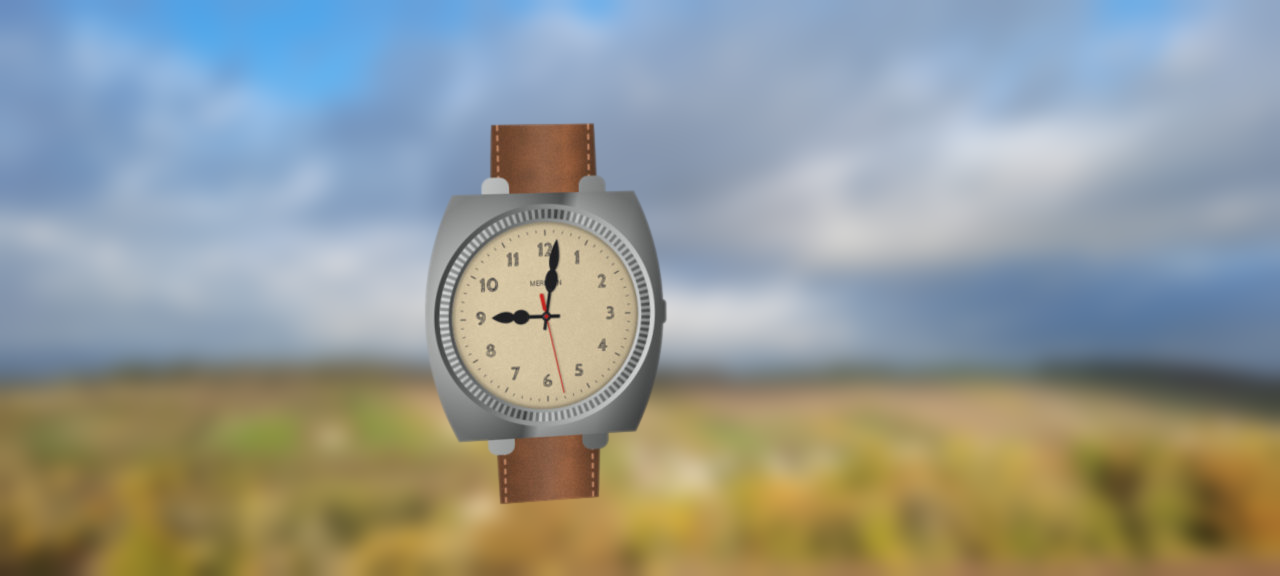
**9:01:28**
